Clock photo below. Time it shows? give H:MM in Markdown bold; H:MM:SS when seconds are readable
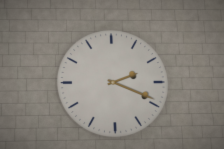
**2:19**
